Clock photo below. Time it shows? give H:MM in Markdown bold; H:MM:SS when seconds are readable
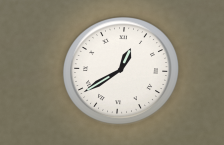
**12:39**
